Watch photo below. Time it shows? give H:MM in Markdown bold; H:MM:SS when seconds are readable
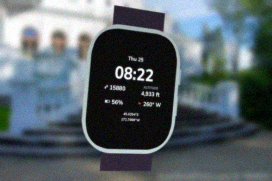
**8:22**
